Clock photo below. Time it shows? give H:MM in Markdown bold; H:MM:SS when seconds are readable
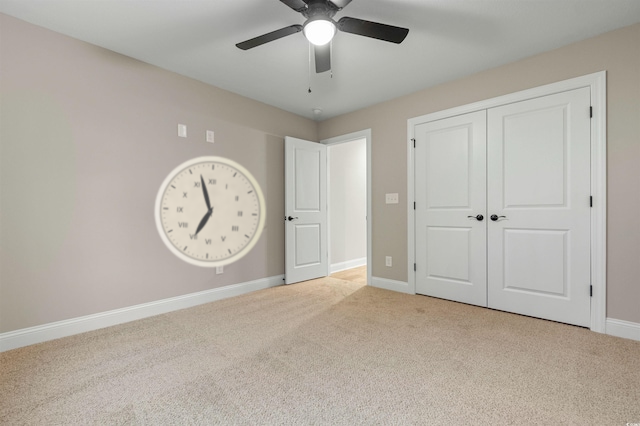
**6:57**
